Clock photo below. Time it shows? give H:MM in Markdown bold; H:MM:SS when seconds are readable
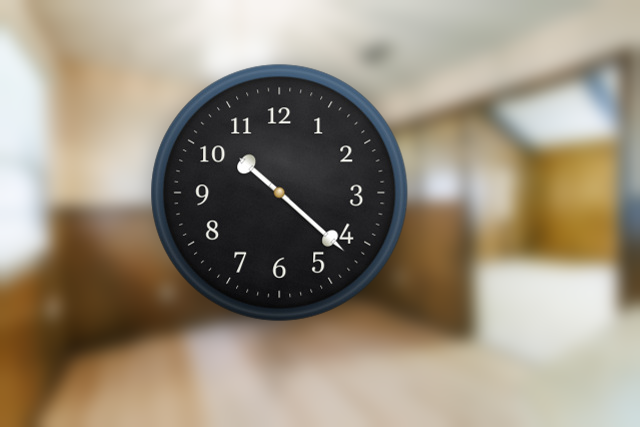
**10:22**
